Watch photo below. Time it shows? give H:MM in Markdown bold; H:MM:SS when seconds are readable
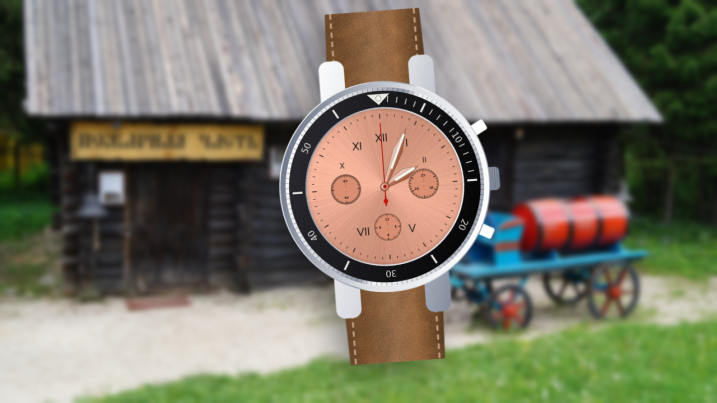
**2:04**
